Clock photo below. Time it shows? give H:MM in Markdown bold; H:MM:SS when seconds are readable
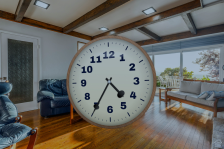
**4:35**
